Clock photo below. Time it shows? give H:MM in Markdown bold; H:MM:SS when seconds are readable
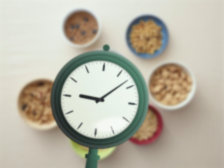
**9:08**
